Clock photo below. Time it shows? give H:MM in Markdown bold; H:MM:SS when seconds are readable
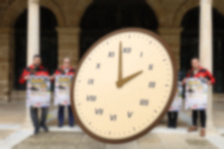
**1:58**
